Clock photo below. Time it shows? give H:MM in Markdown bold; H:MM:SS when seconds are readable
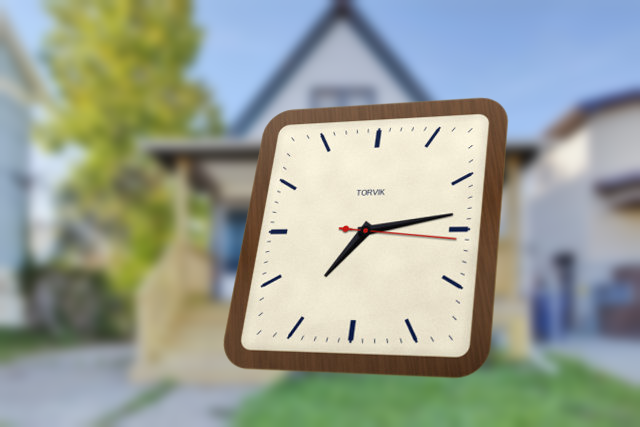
**7:13:16**
